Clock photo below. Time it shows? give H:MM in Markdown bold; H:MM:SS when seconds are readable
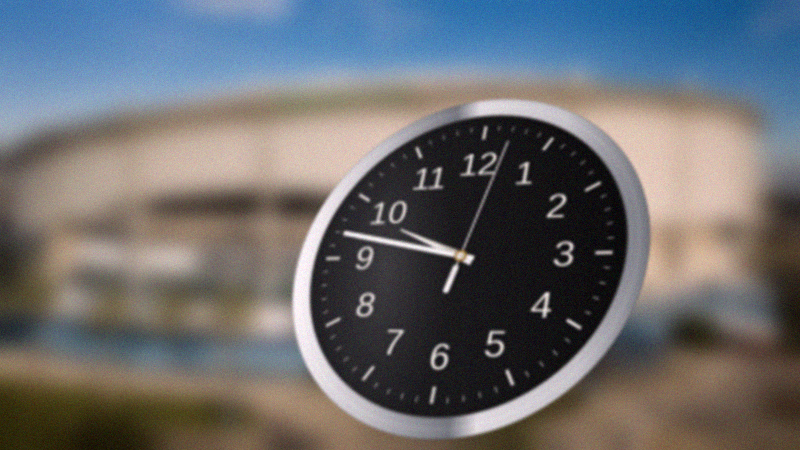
**9:47:02**
